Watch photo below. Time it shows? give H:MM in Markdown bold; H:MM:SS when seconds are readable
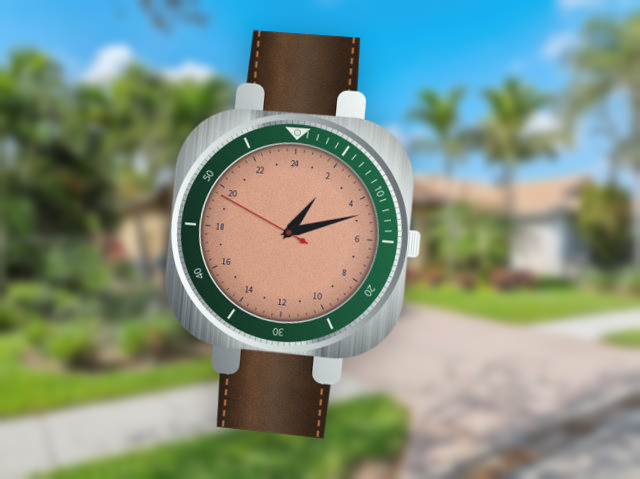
**2:11:49**
